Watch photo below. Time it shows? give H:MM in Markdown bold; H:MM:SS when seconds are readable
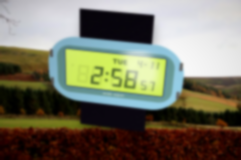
**2:58**
